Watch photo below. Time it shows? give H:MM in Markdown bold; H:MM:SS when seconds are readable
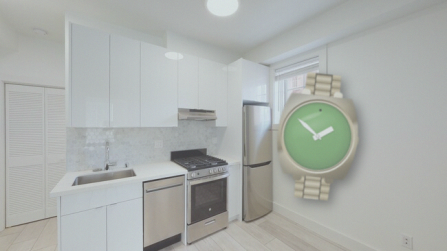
**1:51**
